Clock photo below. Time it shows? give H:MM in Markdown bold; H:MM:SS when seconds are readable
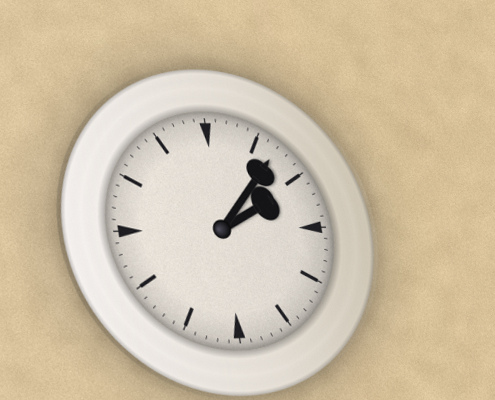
**2:07**
